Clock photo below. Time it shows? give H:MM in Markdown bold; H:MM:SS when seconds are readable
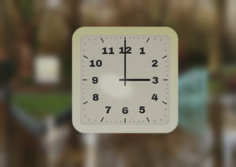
**3:00**
